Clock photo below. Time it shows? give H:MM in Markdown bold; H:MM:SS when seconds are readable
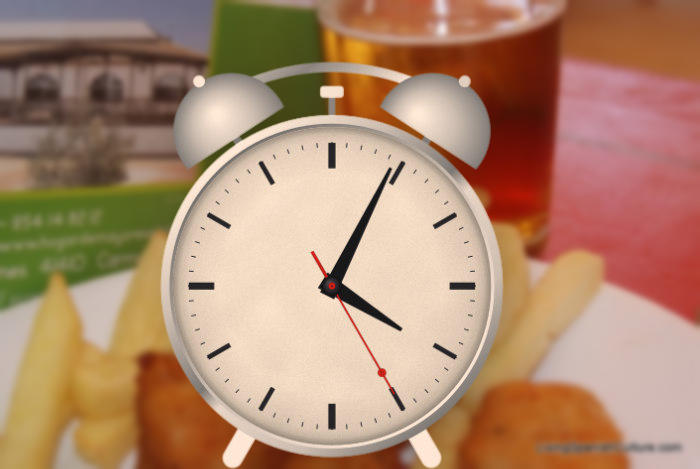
**4:04:25**
